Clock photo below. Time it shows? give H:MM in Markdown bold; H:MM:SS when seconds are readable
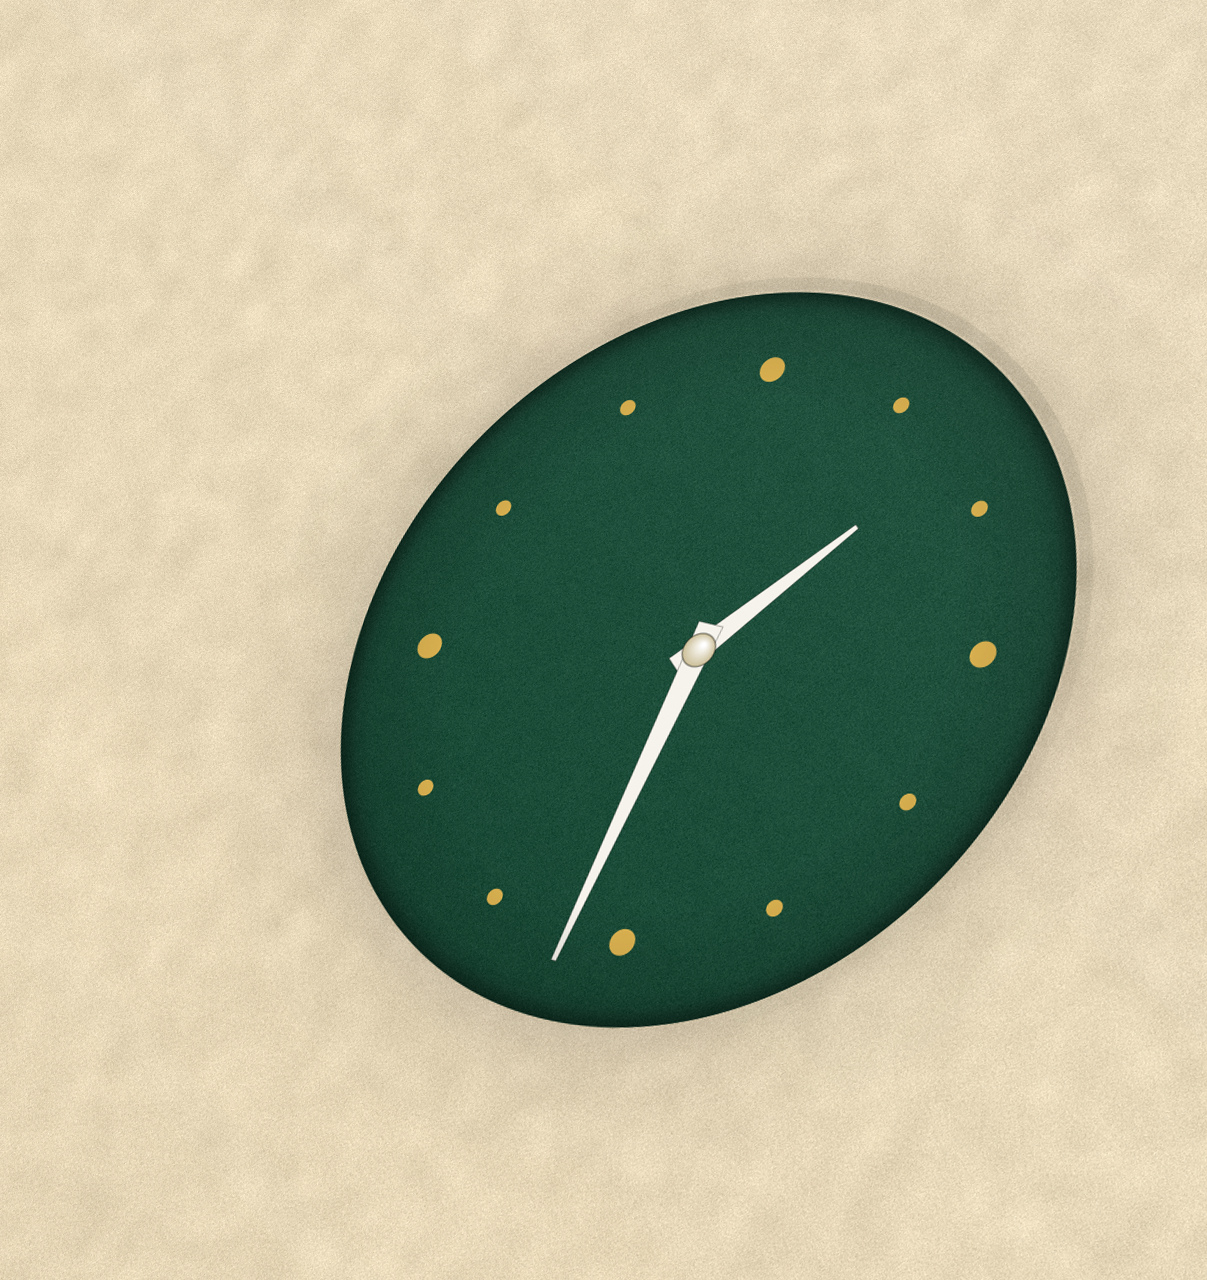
**1:32**
